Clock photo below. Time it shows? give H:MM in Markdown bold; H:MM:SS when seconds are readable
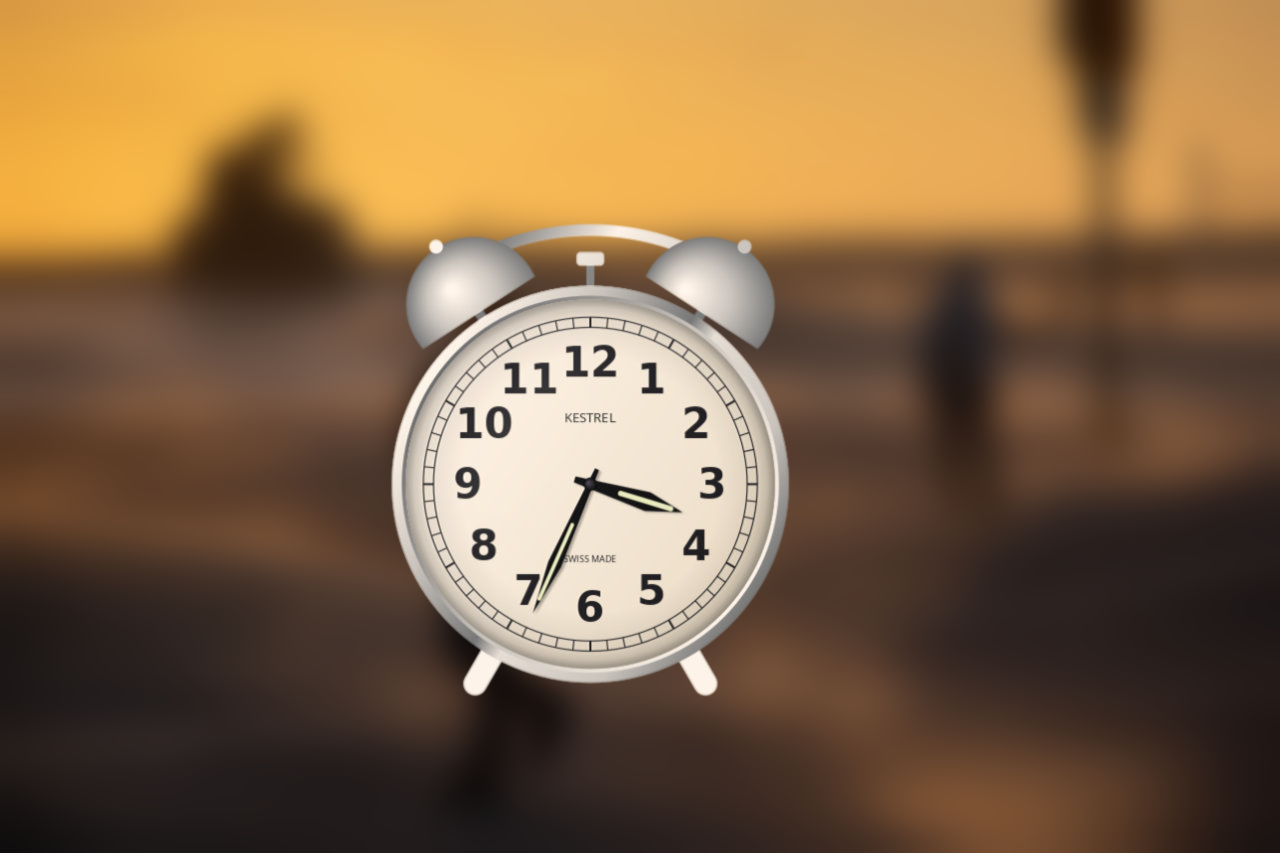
**3:34**
